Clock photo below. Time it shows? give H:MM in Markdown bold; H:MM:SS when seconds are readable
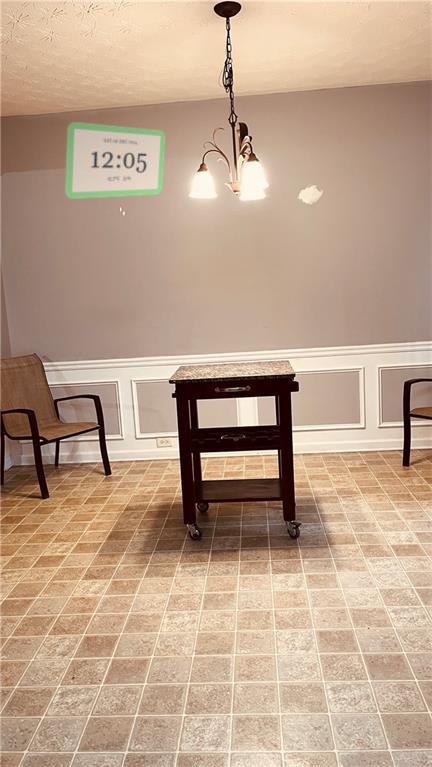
**12:05**
